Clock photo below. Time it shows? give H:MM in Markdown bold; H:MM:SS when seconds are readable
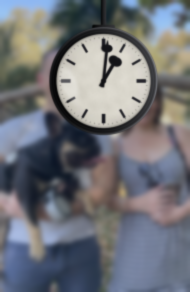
**1:01**
